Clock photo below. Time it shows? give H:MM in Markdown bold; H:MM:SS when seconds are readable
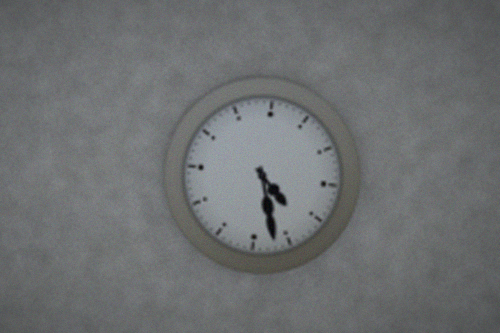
**4:27**
